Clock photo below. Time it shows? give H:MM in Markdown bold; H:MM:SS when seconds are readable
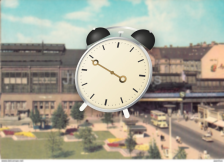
**3:49**
